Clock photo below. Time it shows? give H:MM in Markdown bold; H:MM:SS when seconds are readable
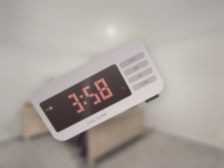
**3:58**
